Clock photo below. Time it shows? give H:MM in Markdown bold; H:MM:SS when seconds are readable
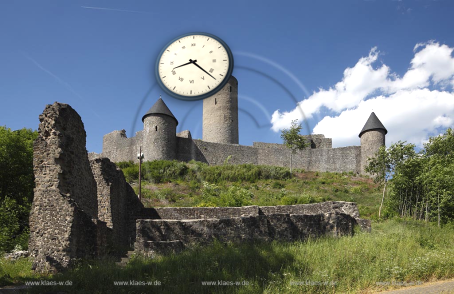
**8:22**
